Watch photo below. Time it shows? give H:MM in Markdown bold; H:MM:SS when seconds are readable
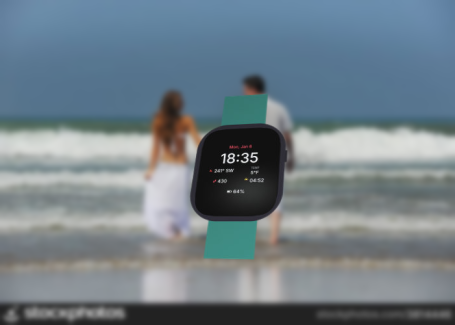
**18:35**
